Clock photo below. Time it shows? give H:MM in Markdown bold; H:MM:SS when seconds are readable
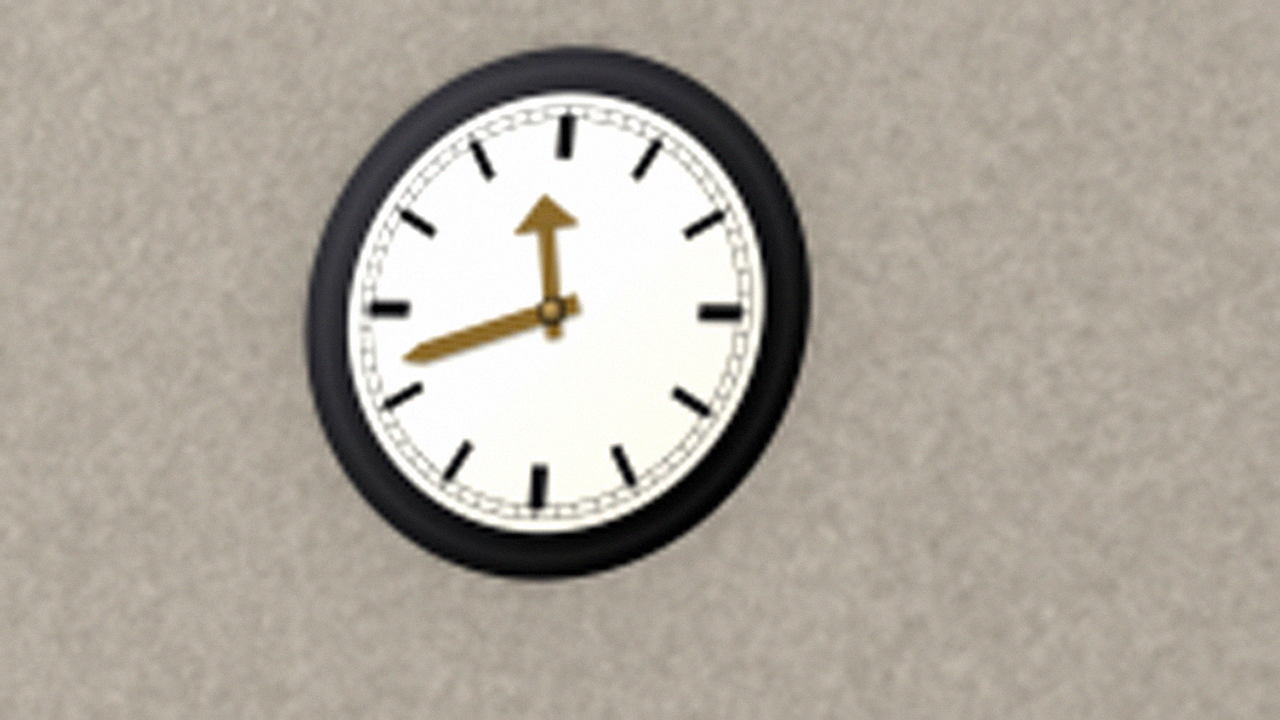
**11:42**
